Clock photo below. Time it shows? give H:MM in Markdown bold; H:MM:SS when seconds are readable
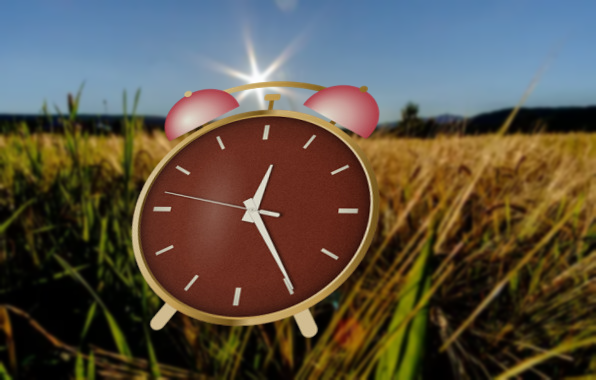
**12:24:47**
